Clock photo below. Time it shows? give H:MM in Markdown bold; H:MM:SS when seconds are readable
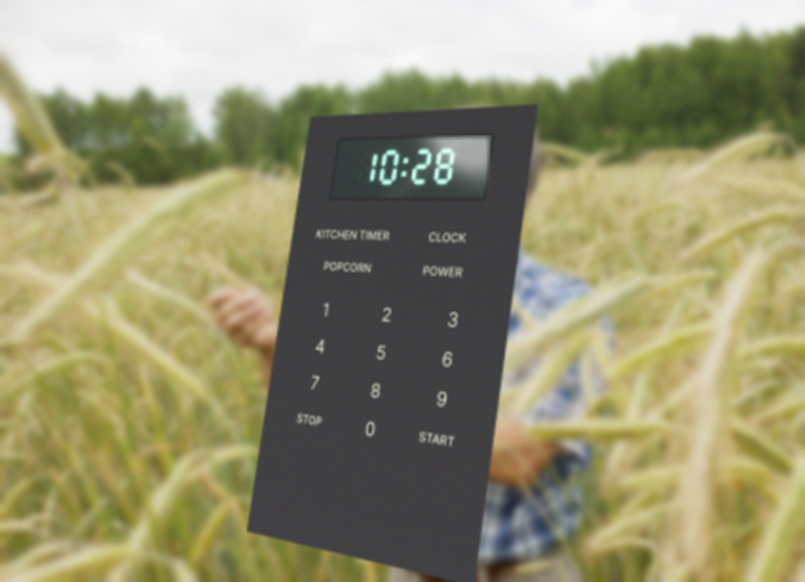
**10:28**
